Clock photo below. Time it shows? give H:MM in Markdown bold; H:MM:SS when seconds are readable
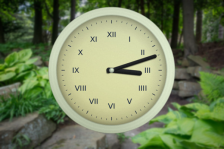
**3:12**
